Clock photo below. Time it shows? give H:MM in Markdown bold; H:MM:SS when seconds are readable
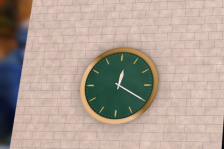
**12:20**
